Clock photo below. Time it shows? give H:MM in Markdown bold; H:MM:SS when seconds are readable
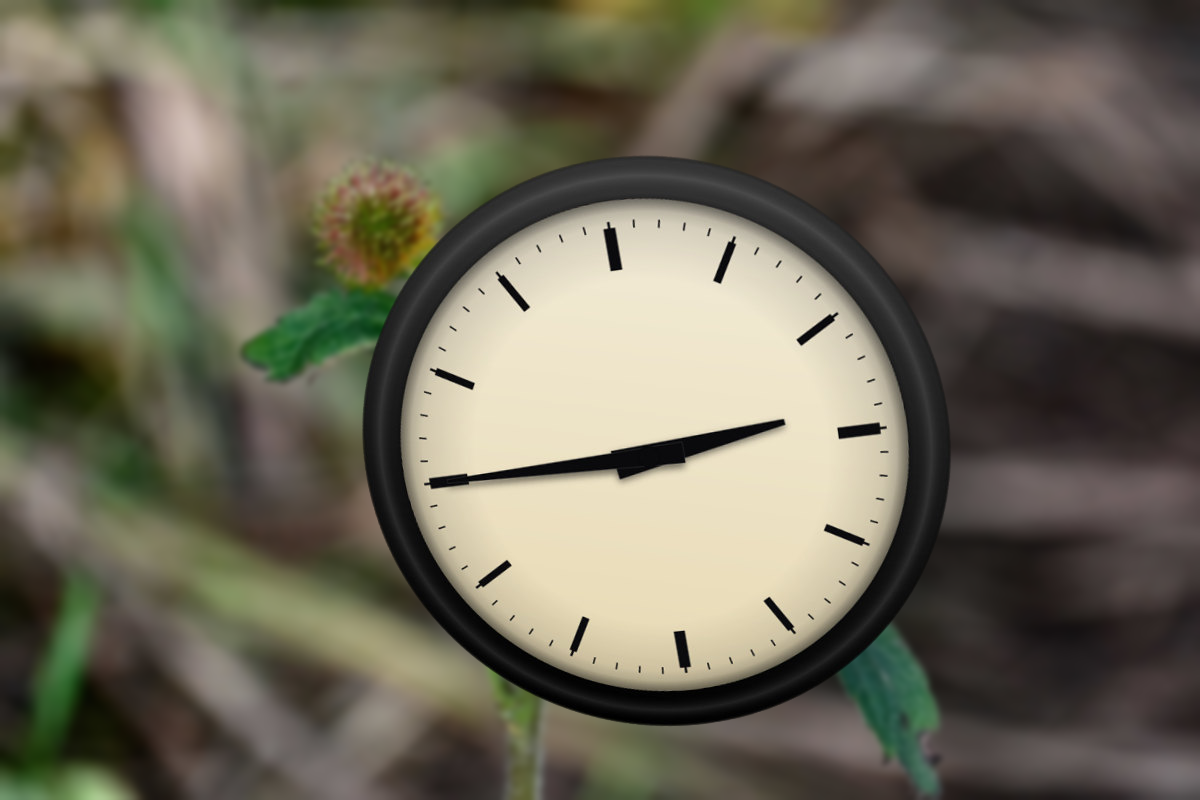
**2:45**
